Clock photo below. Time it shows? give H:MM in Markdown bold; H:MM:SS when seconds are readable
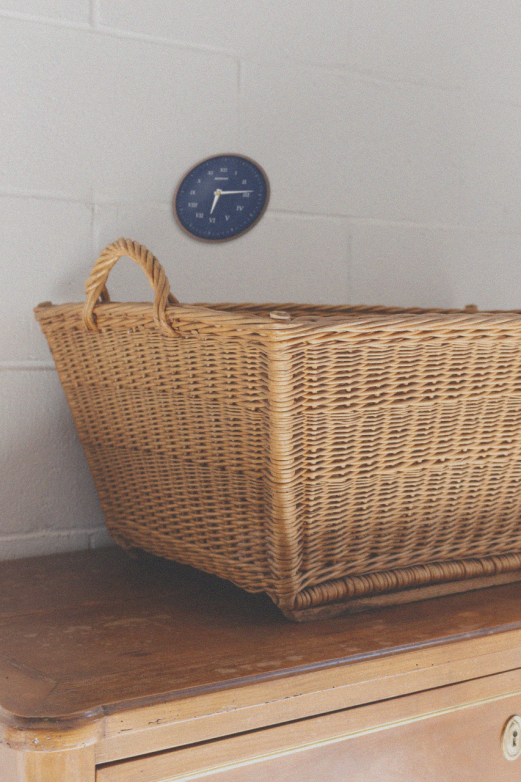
**6:14**
